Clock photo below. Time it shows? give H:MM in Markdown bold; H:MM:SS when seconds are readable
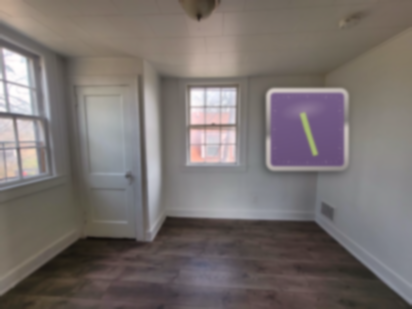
**11:27**
